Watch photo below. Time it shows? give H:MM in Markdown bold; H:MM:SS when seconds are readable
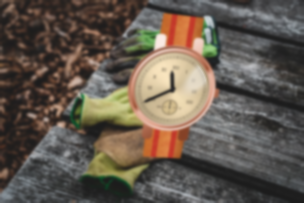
**11:40**
